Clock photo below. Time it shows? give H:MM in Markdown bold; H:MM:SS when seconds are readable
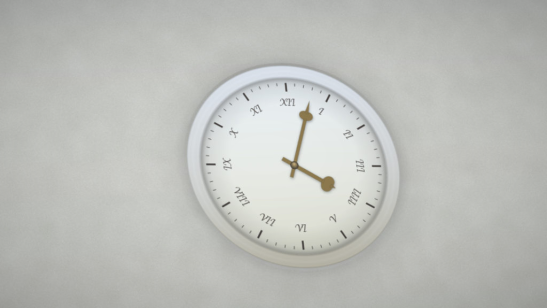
**4:03**
